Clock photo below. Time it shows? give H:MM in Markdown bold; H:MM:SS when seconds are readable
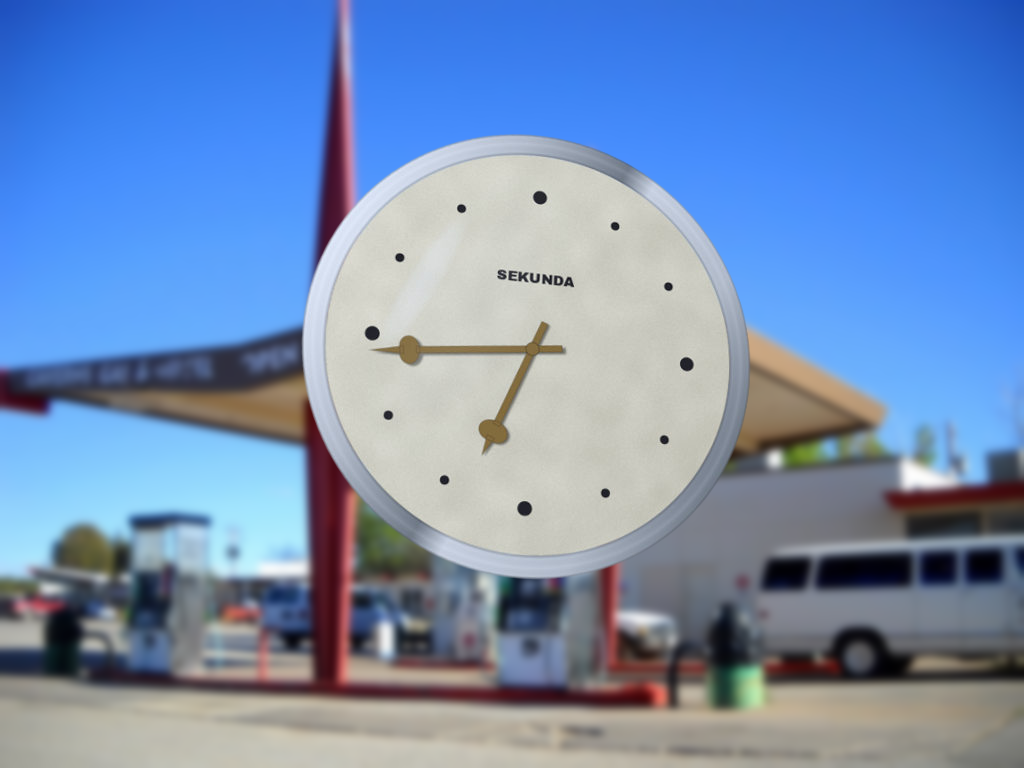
**6:44**
